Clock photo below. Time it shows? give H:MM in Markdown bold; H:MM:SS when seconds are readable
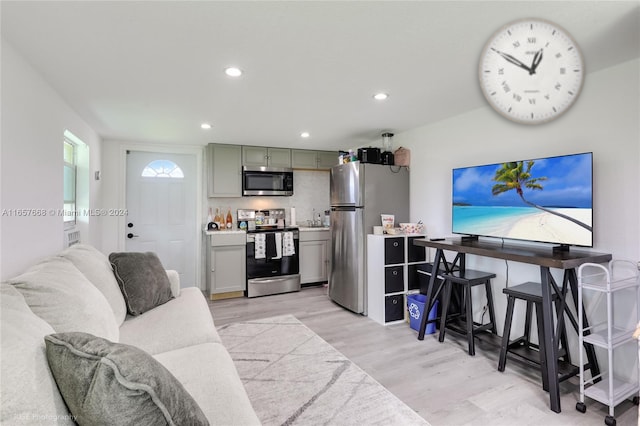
**12:50**
